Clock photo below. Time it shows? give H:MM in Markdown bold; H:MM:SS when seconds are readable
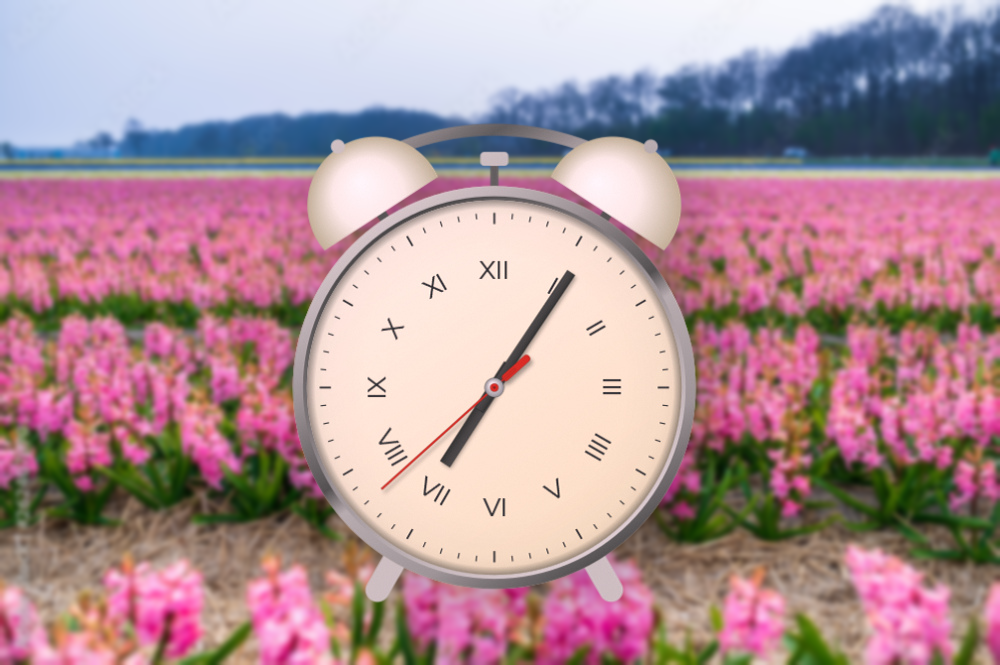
**7:05:38**
